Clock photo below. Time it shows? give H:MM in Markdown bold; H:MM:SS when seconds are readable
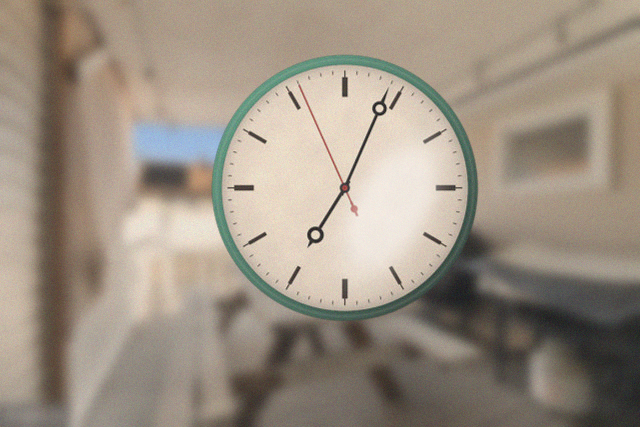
**7:03:56**
